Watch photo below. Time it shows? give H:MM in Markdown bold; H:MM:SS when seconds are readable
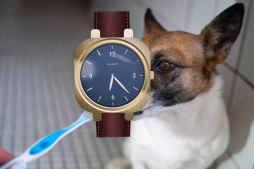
**6:23**
